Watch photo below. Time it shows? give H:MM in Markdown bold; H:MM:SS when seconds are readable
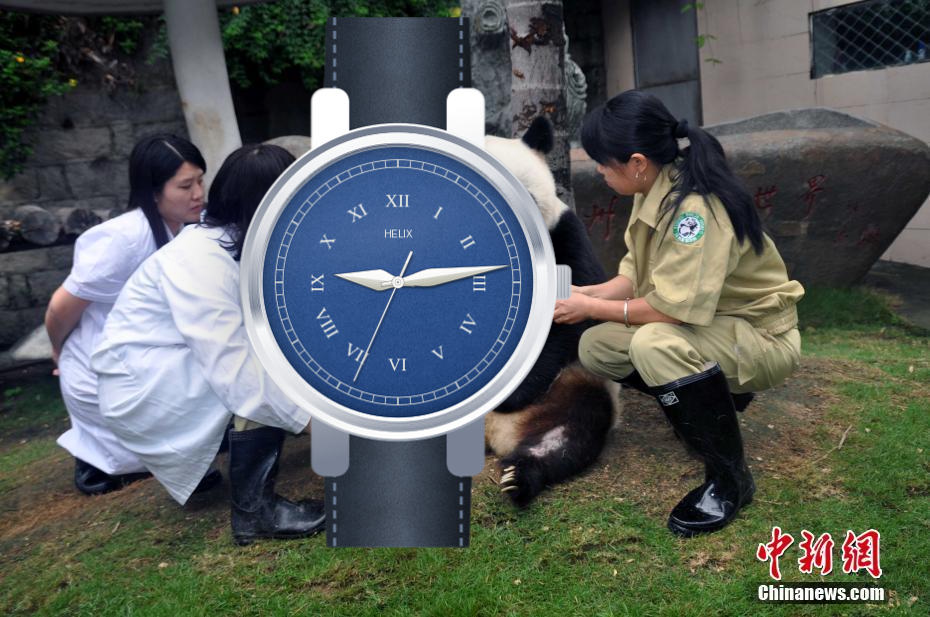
**9:13:34**
